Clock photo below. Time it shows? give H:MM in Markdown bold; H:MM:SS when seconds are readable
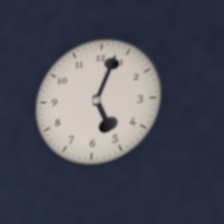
**5:03**
